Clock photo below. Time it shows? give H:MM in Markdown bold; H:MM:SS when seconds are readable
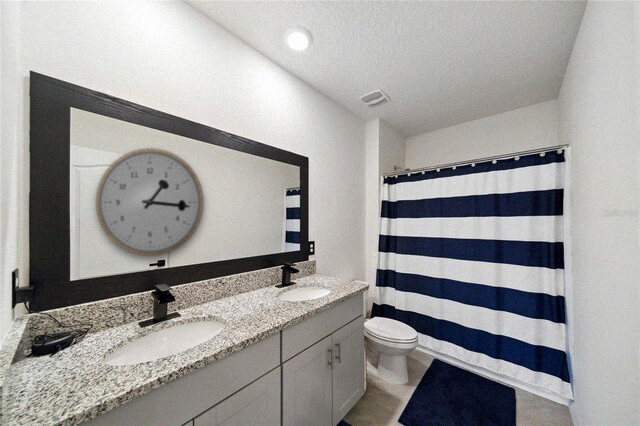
**1:16**
